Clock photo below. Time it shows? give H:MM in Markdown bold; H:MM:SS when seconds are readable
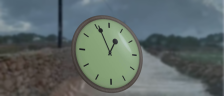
**12:56**
